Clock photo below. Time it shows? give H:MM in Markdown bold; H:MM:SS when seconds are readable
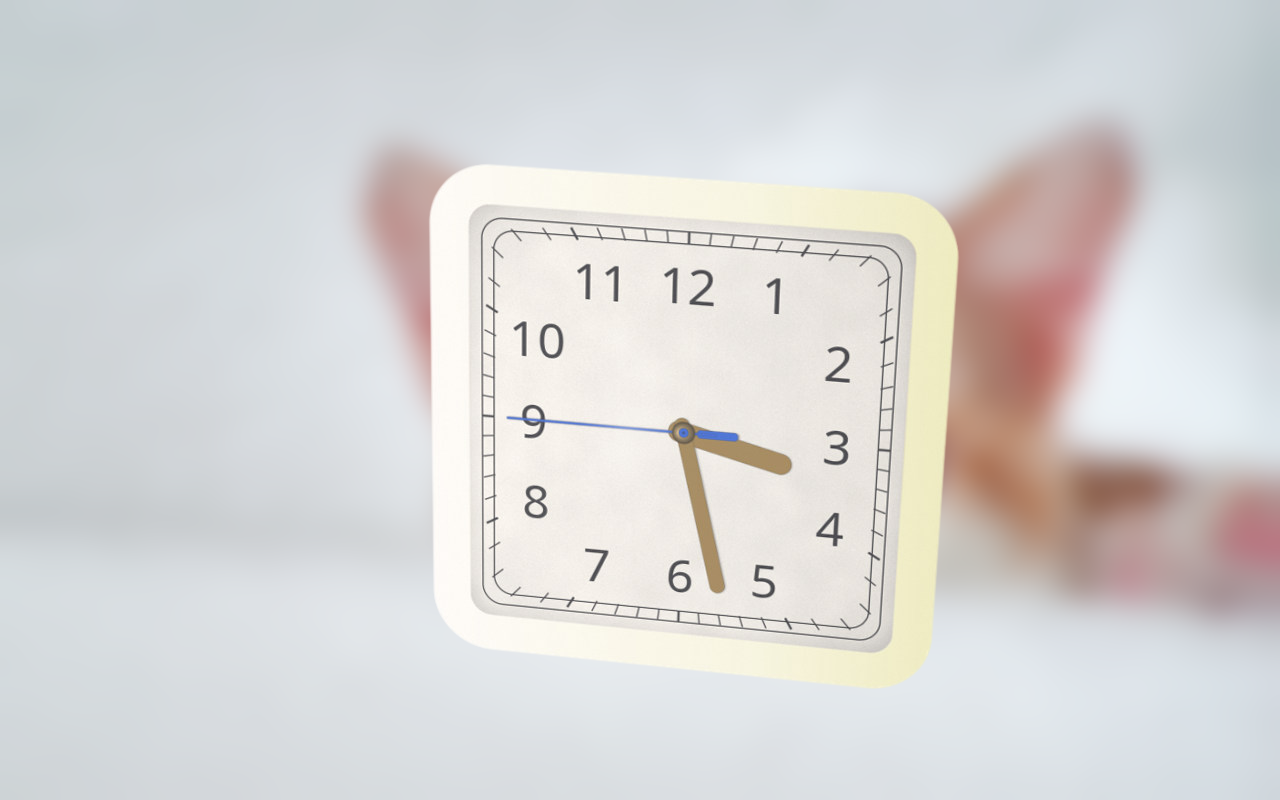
**3:27:45**
